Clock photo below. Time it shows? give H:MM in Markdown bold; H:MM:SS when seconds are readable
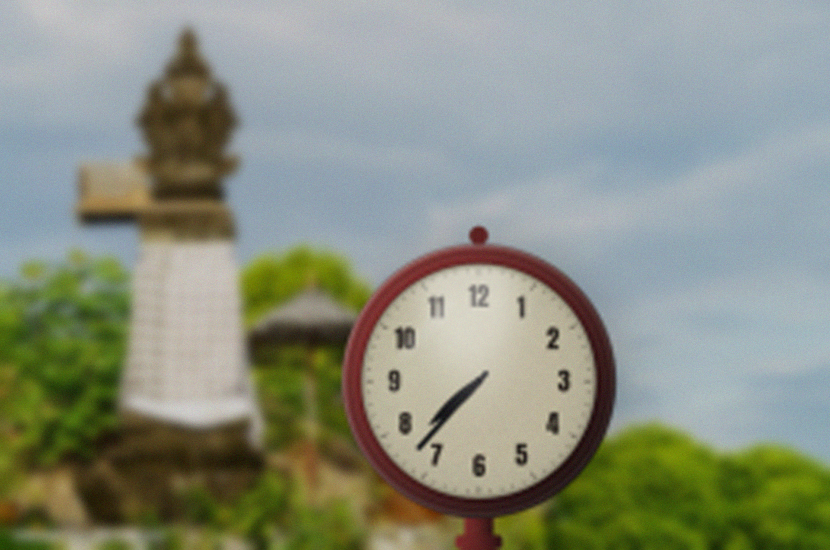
**7:37**
